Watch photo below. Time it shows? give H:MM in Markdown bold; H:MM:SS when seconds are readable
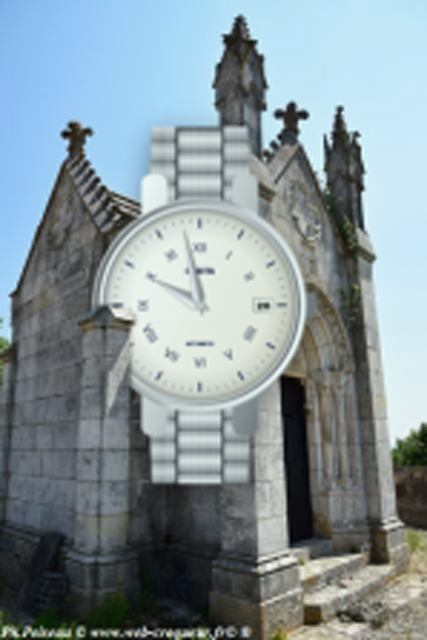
**9:58**
